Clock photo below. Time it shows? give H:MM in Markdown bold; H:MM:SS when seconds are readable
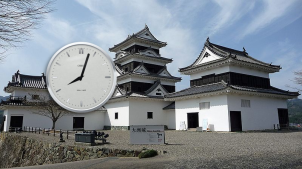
**8:03**
